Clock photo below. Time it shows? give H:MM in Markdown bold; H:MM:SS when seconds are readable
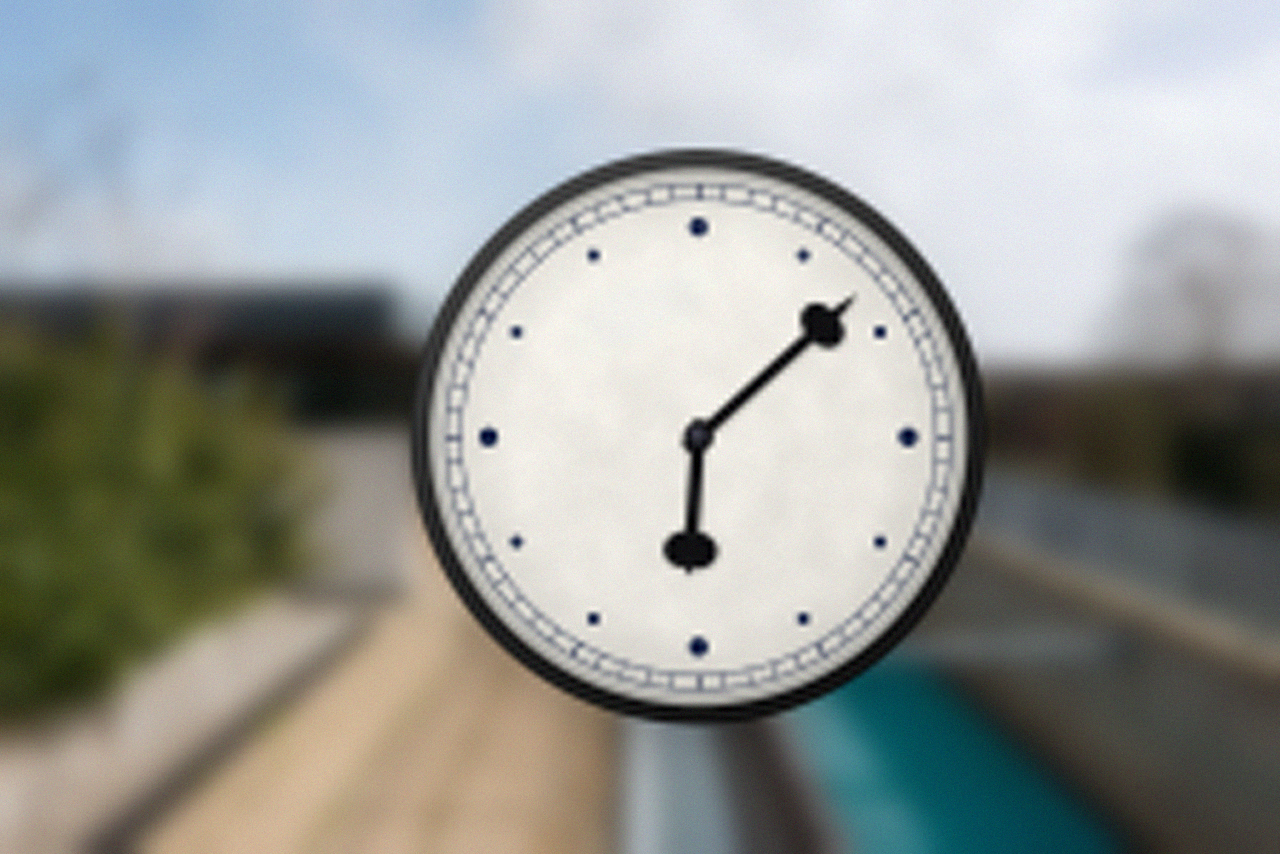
**6:08**
